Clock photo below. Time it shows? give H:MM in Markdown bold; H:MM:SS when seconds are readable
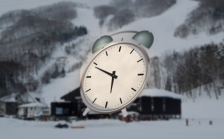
**5:49**
